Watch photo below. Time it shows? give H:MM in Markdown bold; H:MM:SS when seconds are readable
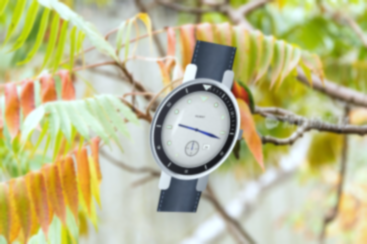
**9:17**
